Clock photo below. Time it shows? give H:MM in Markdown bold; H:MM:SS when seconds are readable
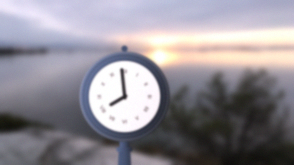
**7:59**
